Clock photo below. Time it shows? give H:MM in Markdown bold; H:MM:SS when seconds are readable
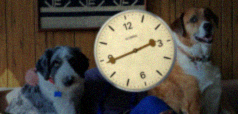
**2:44**
